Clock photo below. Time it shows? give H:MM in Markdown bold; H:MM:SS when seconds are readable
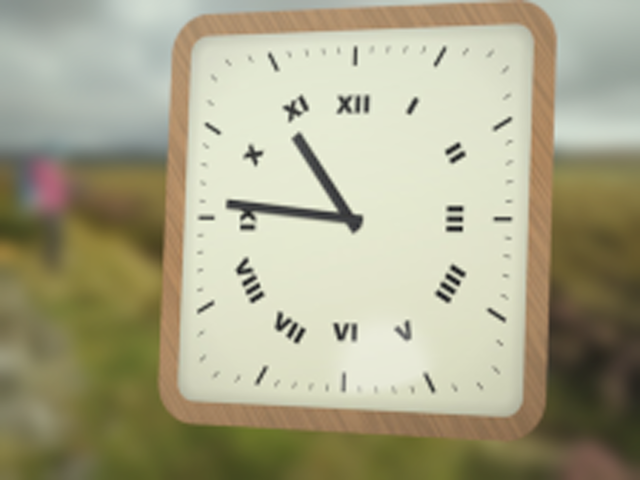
**10:46**
